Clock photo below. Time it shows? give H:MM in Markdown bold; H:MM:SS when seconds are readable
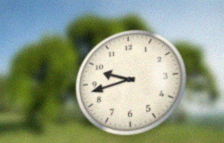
**9:43**
